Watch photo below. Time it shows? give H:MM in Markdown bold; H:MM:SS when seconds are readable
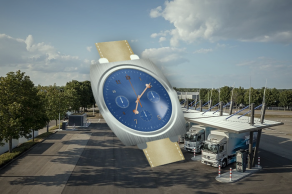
**7:09**
